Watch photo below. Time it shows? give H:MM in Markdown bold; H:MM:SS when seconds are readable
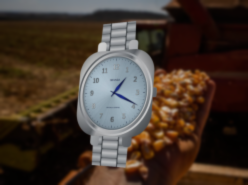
**1:19**
